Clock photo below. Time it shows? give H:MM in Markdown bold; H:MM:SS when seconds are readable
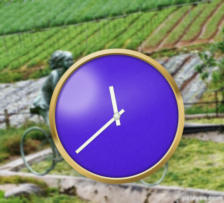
**11:38**
